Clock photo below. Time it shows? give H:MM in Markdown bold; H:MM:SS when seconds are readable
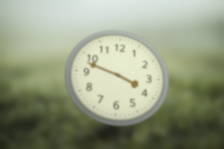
**3:48**
